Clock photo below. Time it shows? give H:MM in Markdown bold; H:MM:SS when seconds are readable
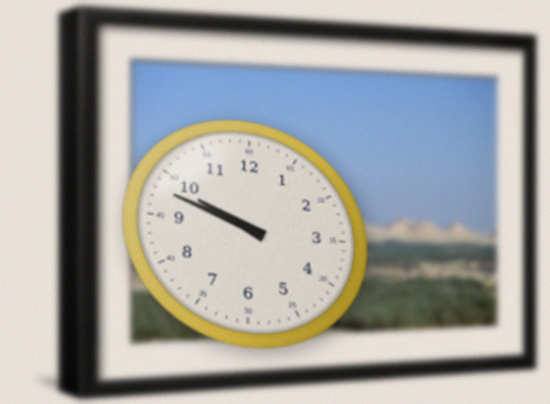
**9:48**
